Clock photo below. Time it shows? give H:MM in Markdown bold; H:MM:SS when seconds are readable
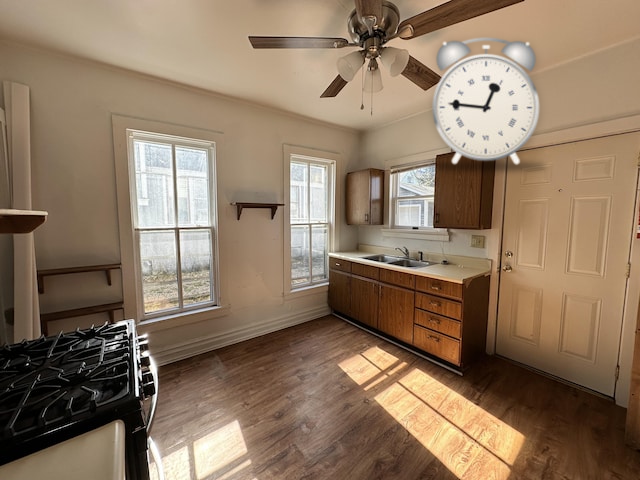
**12:46**
